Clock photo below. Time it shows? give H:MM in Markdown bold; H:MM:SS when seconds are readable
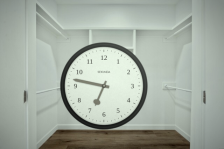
**6:47**
